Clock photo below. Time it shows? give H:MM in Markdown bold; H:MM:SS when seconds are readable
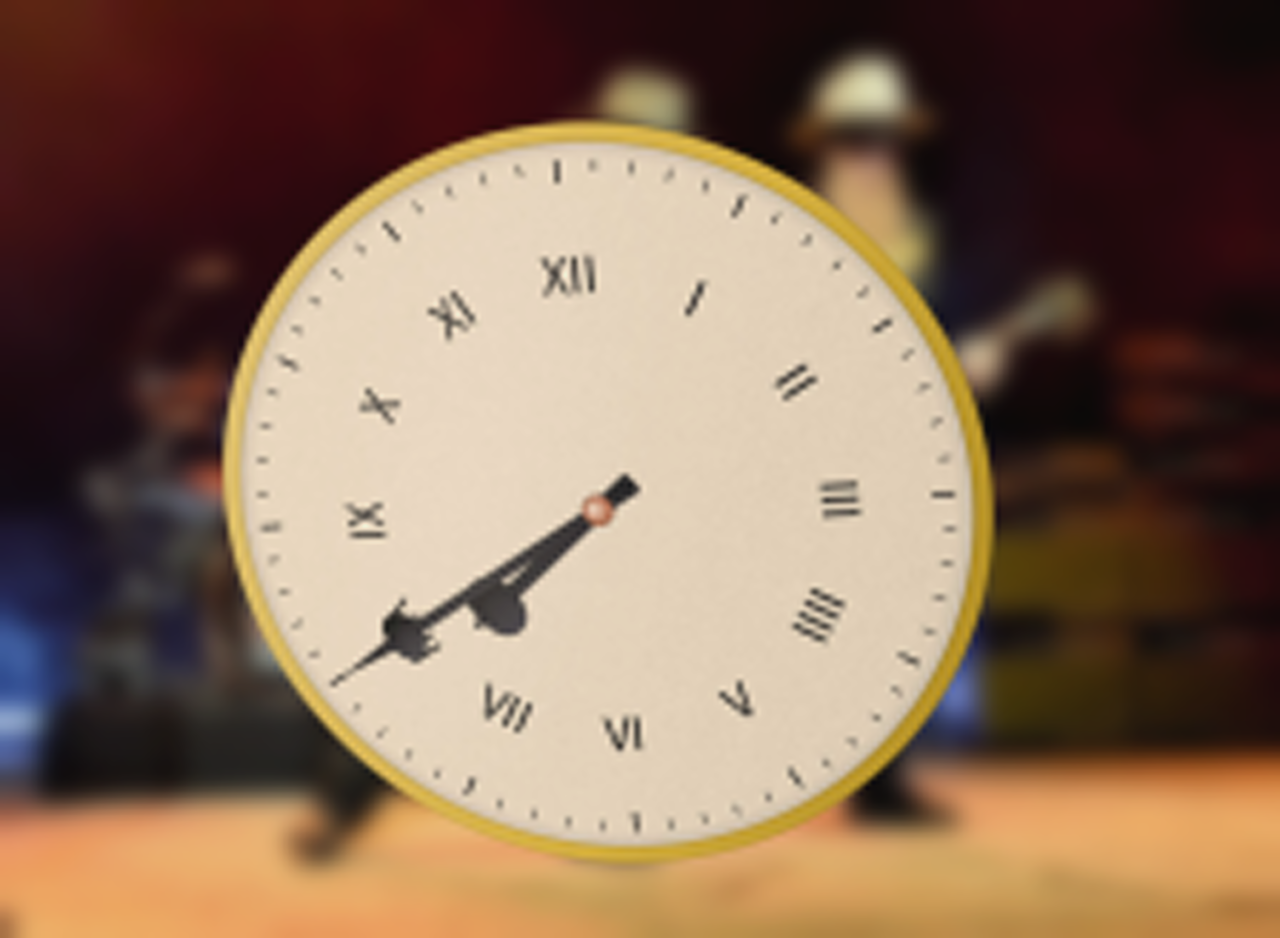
**7:40**
